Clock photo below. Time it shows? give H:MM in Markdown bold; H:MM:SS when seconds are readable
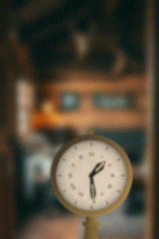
**1:29**
